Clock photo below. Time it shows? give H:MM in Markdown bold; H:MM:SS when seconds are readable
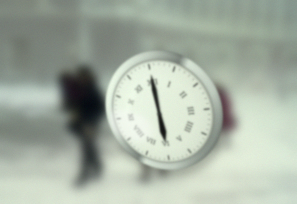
**6:00**
